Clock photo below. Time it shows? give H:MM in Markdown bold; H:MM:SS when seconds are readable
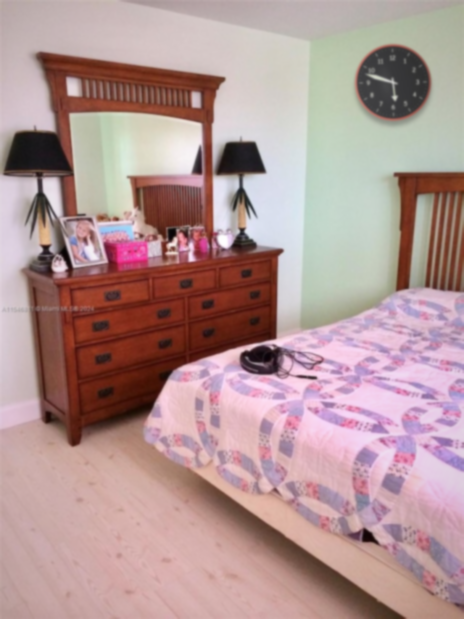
**5:48**
